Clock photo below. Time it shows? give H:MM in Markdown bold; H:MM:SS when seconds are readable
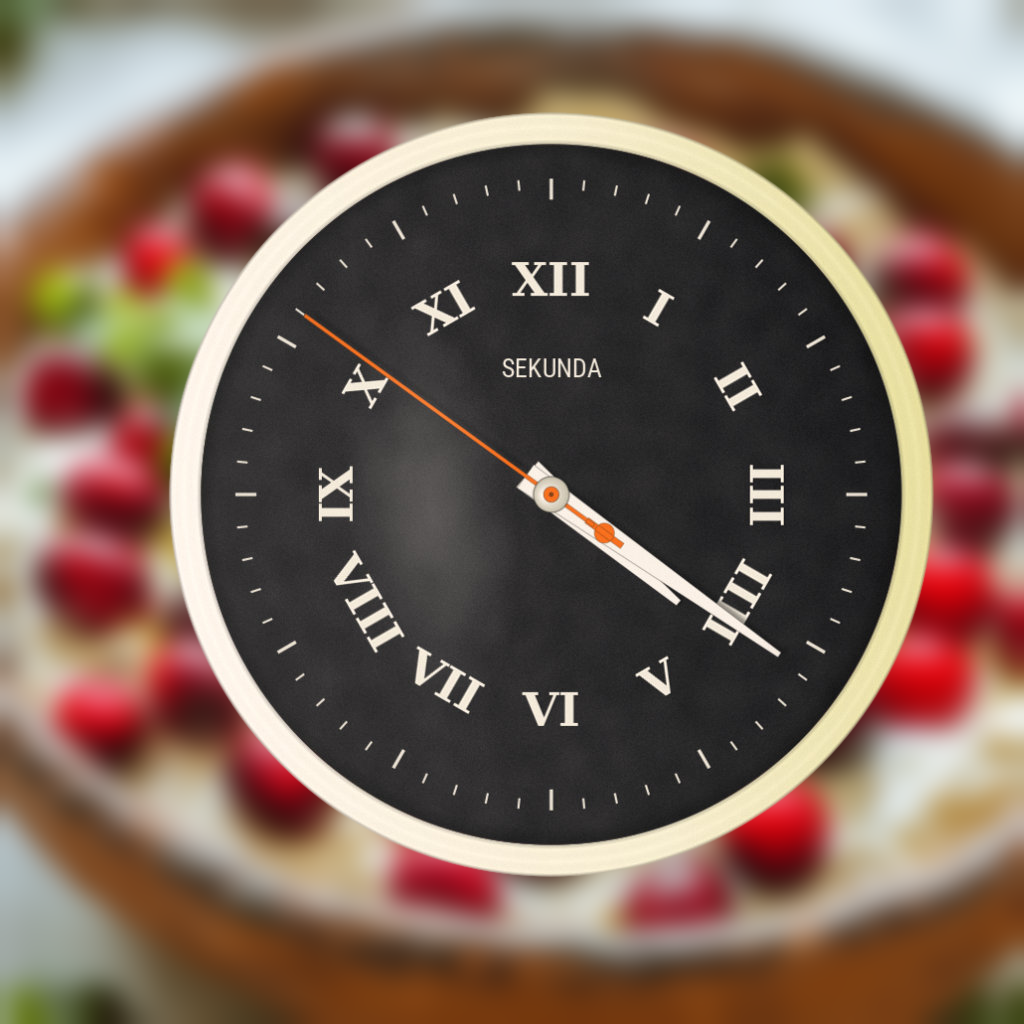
**4:20:51**
